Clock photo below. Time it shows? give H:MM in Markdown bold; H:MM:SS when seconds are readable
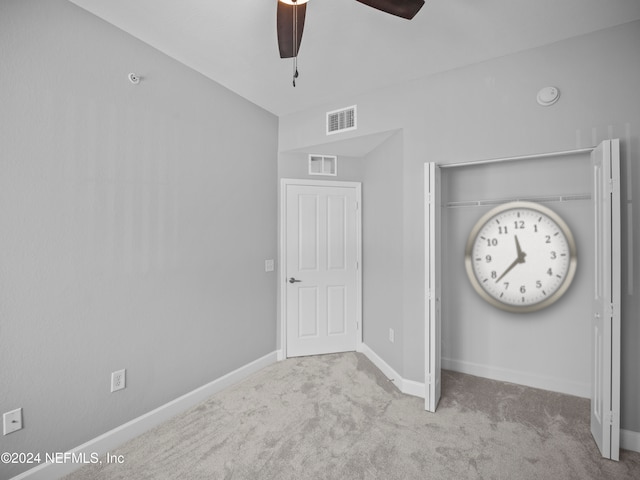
**11:38**
